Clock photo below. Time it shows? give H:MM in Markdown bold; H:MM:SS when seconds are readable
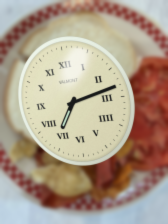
**7:13**
